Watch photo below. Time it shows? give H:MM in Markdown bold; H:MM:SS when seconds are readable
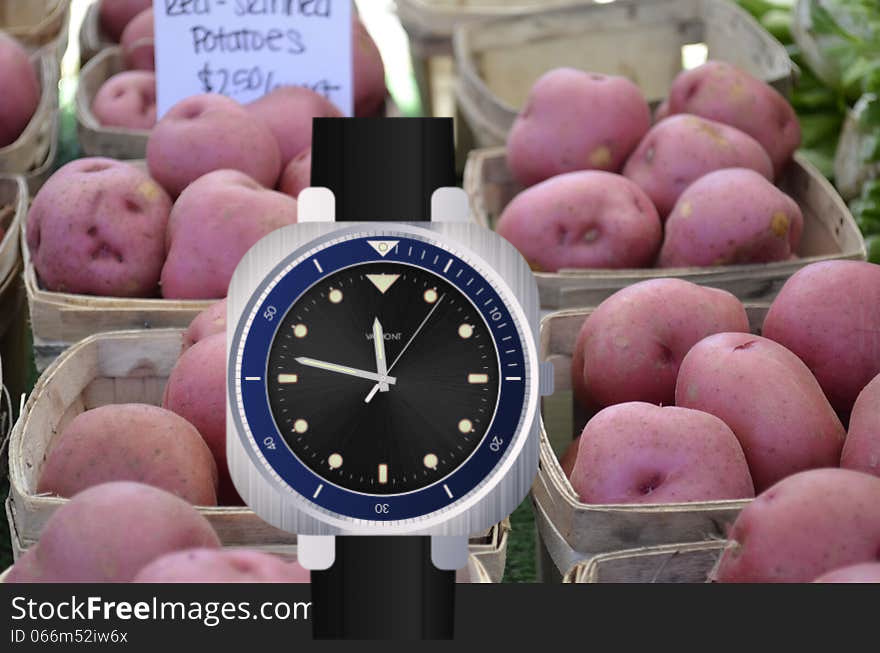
**11:47:06**
